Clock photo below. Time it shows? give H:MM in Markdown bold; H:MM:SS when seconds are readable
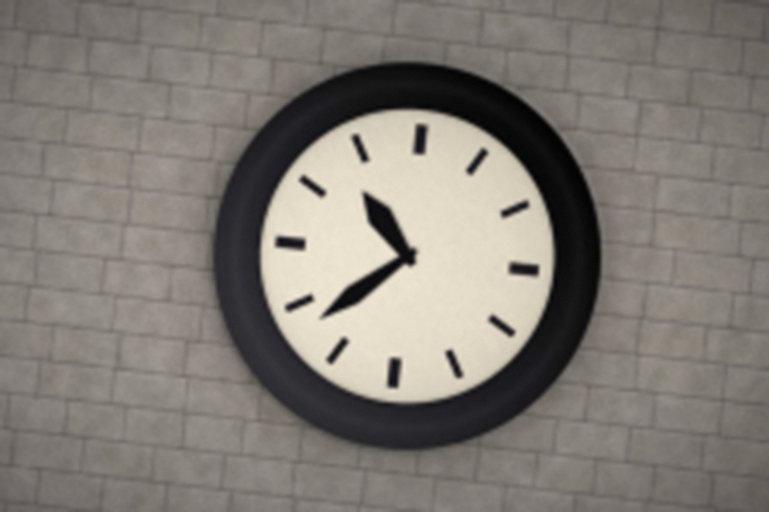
**10:38**
